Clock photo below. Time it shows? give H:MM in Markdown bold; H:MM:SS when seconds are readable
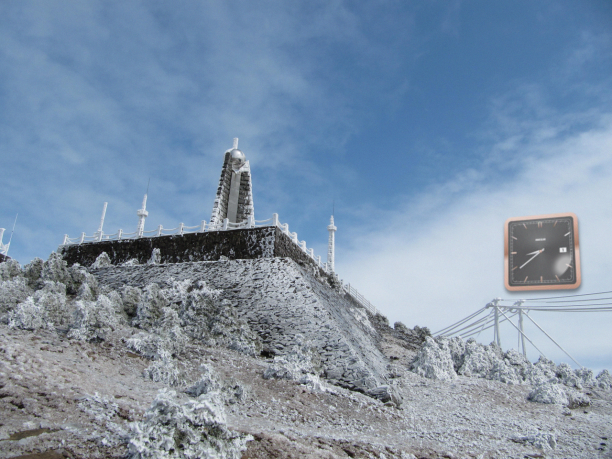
**8:39**
